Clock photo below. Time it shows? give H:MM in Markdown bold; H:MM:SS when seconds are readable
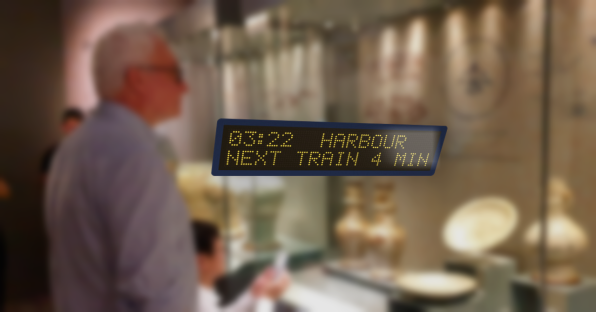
**3:22**
